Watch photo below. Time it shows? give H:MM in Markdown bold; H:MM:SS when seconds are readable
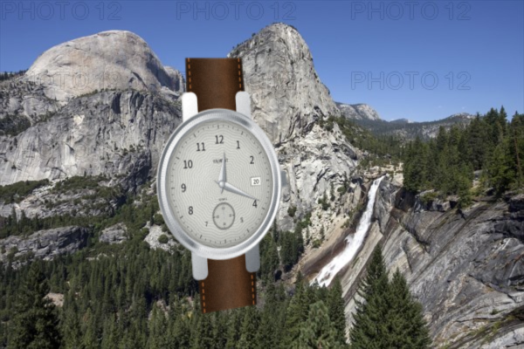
**12:19**
